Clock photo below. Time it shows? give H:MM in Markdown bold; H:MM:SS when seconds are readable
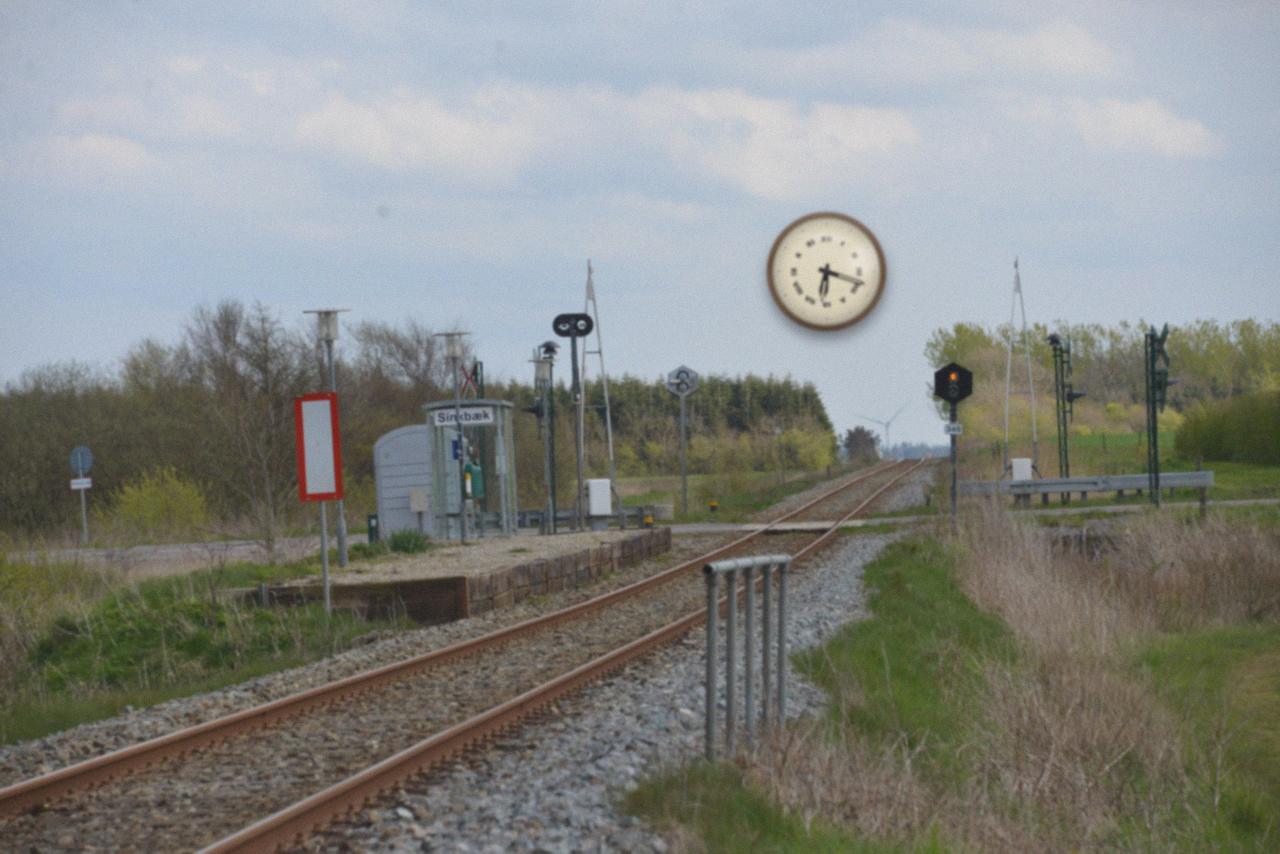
**6:18**
